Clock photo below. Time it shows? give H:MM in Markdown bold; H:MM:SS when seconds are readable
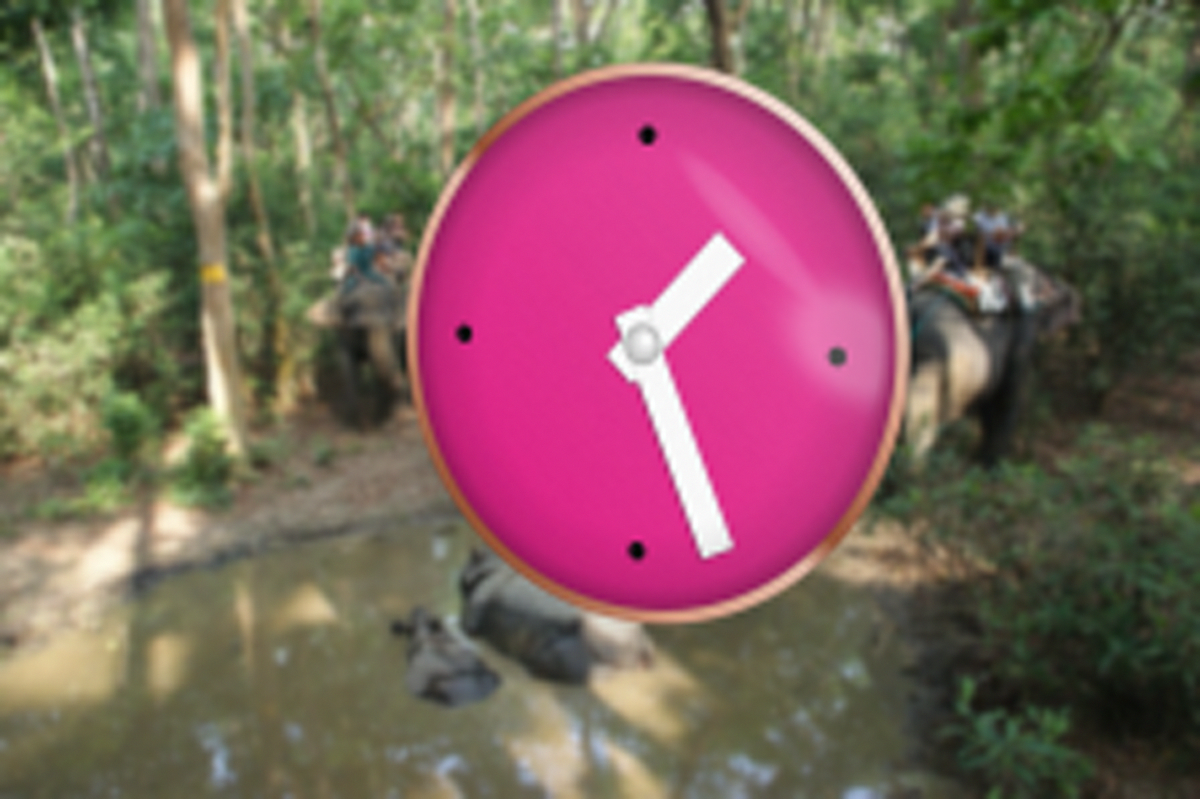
**1:26**
